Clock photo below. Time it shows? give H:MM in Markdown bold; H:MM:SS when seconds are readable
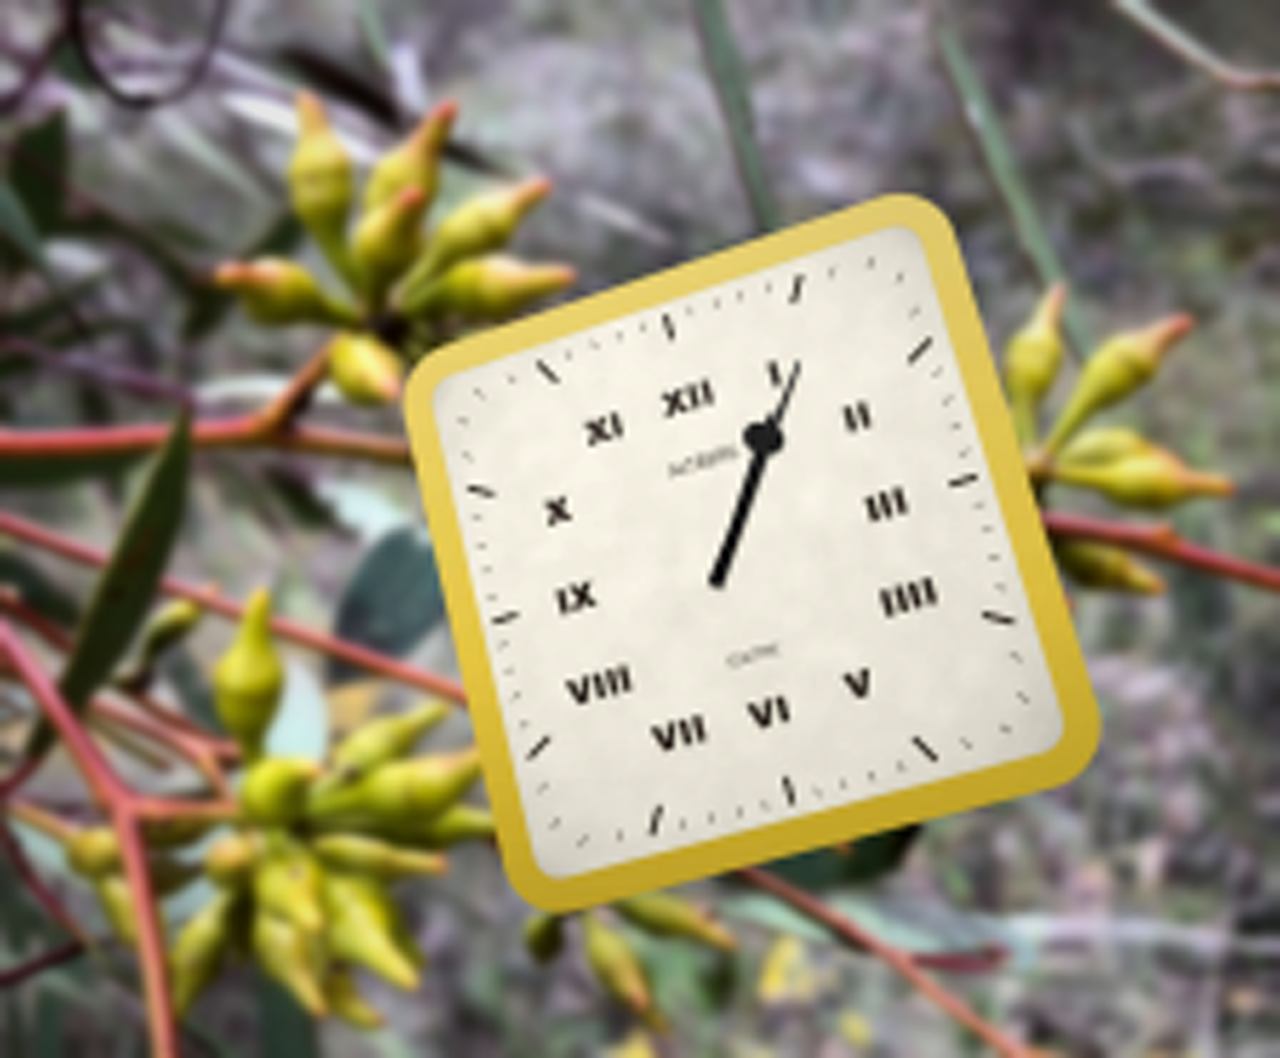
**1:06**
